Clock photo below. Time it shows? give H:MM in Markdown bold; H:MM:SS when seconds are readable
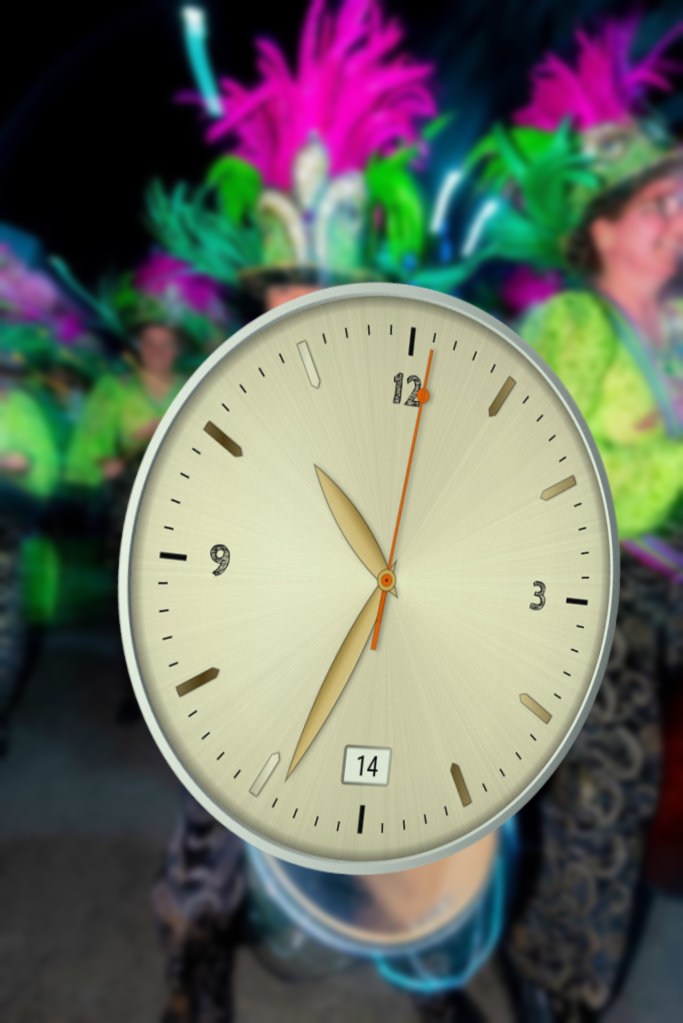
**10:34:01**
